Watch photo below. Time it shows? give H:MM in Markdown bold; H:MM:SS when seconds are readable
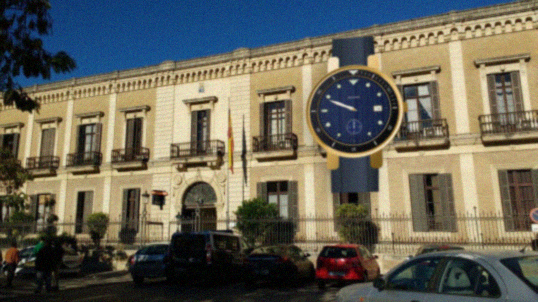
**9:49**
